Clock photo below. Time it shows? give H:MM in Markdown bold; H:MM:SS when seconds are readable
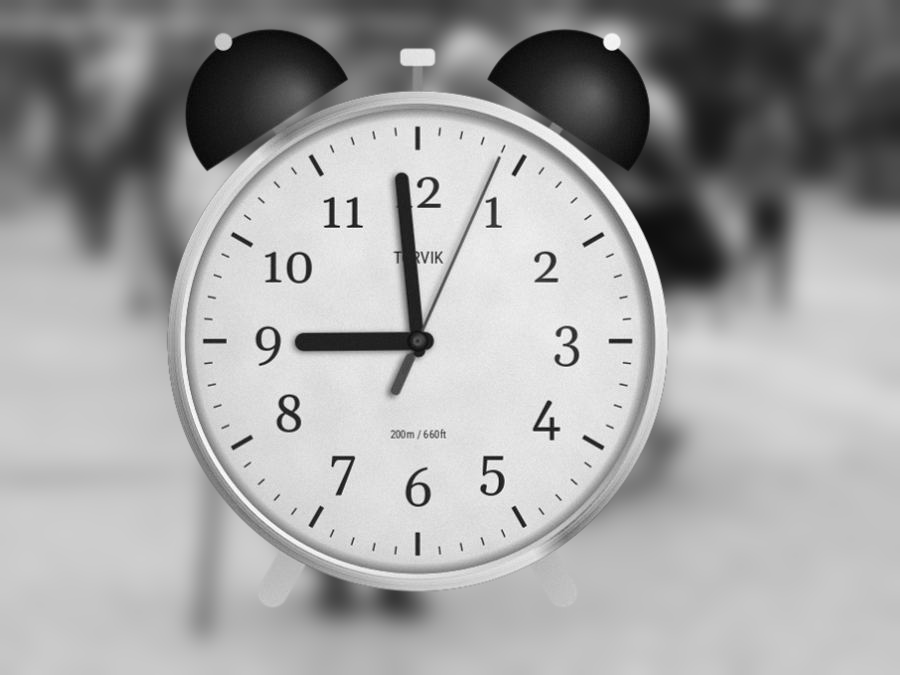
**8:59:04**
